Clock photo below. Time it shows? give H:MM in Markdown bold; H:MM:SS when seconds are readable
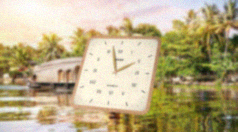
**1:57**
